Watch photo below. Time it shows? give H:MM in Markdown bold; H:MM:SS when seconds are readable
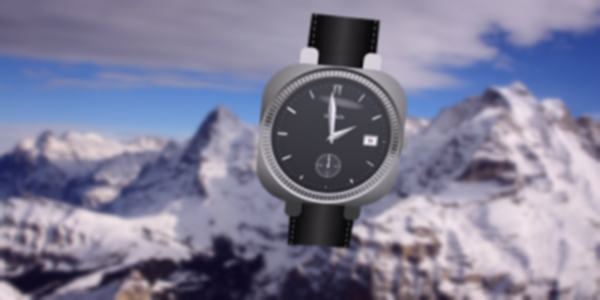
**1:59**
